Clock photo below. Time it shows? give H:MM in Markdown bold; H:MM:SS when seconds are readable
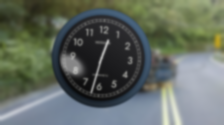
**12:32**
